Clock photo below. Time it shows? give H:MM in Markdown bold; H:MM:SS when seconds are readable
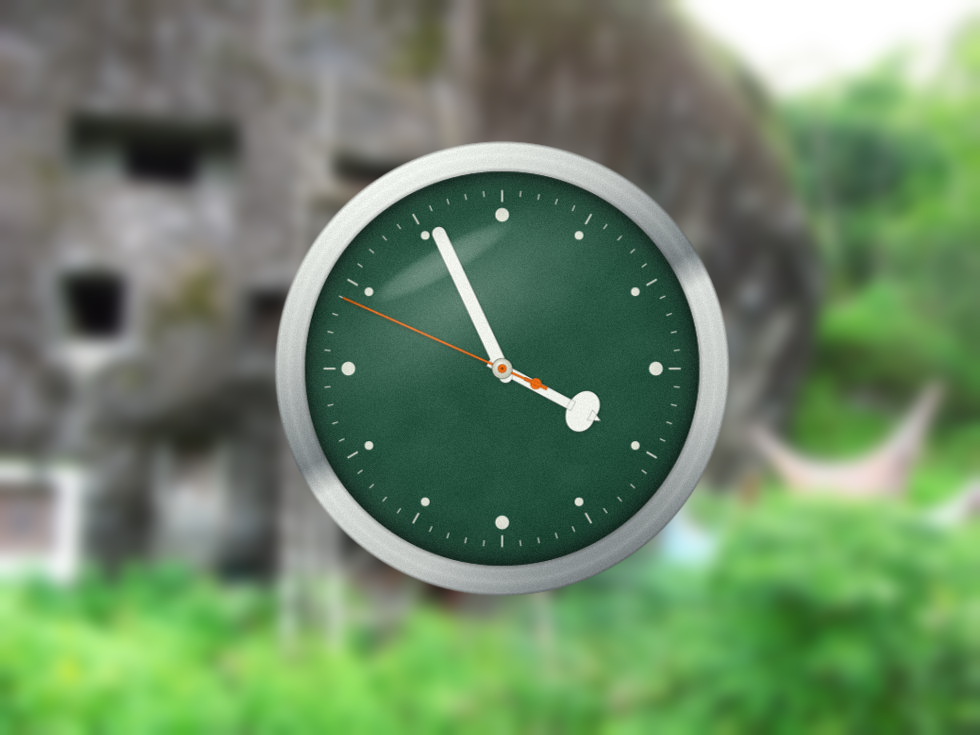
**3:55:49**
